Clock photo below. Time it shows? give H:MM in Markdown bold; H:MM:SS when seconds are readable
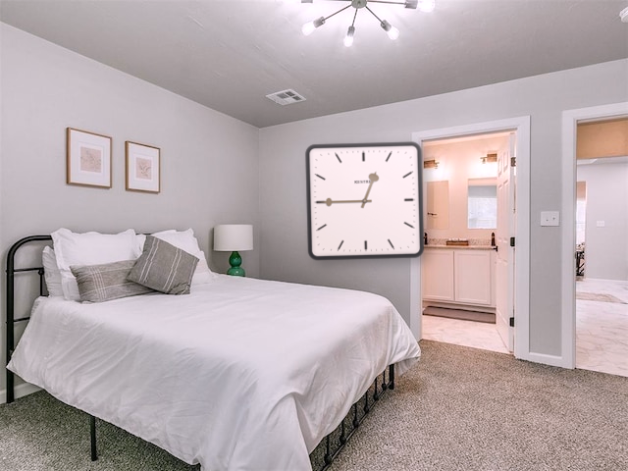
**12:45**
